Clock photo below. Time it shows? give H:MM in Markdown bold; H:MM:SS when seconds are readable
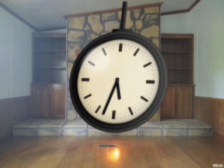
**5:33**
